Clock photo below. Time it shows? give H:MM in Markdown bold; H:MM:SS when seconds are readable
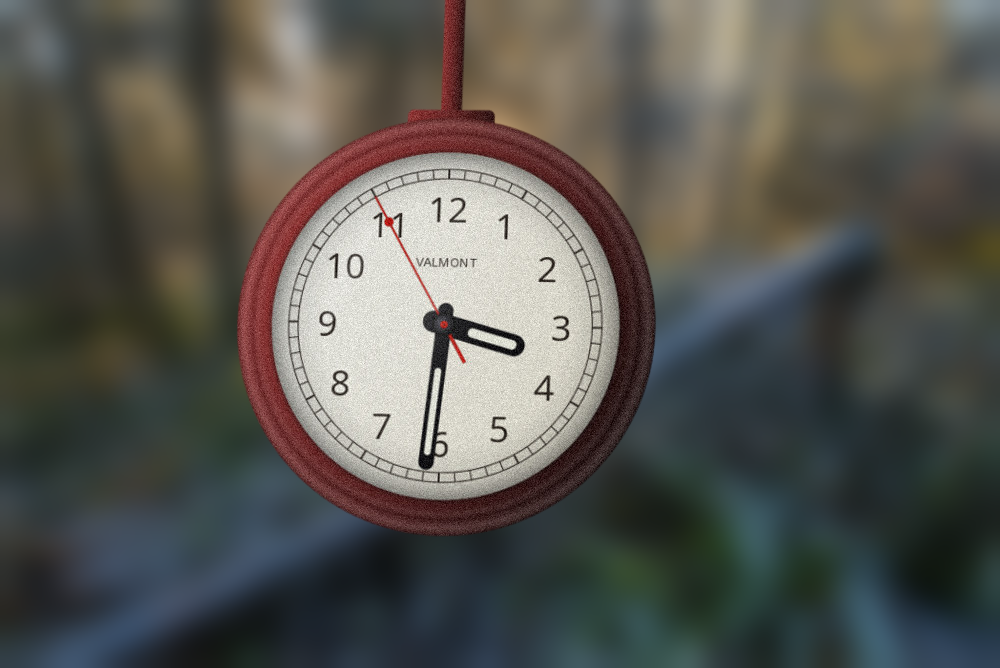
**3:30:55**
